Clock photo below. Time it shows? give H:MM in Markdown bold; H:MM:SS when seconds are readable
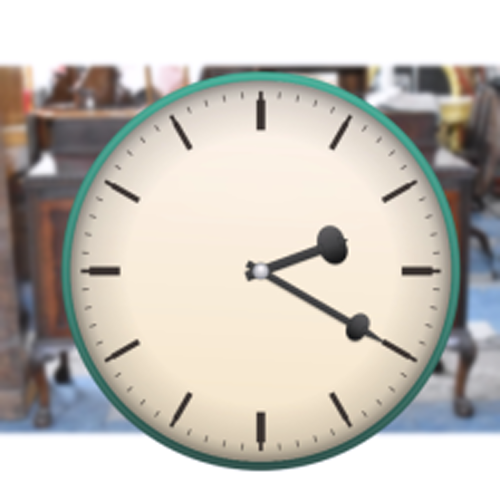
**2:20**
